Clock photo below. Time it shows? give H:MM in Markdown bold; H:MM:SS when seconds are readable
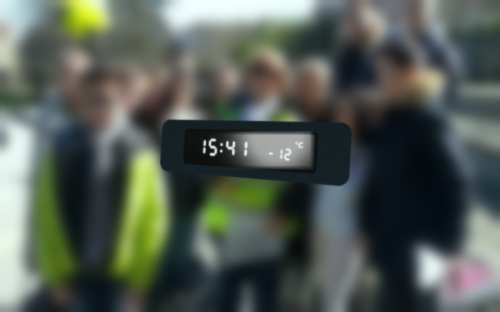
**15:41**
